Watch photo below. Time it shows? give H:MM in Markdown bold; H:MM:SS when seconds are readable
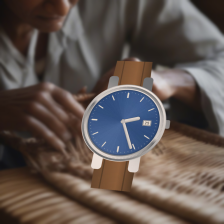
**2:26**
